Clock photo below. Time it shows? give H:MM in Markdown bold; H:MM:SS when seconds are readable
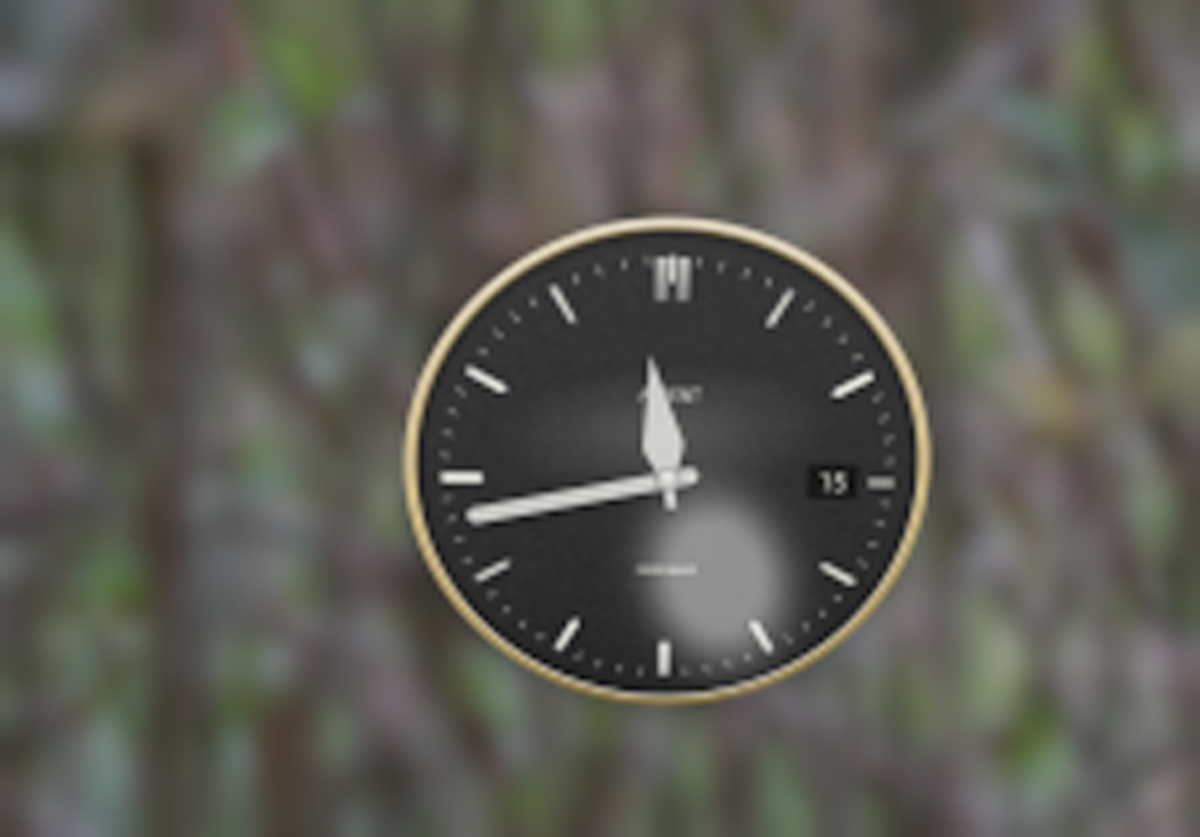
**11:43**
